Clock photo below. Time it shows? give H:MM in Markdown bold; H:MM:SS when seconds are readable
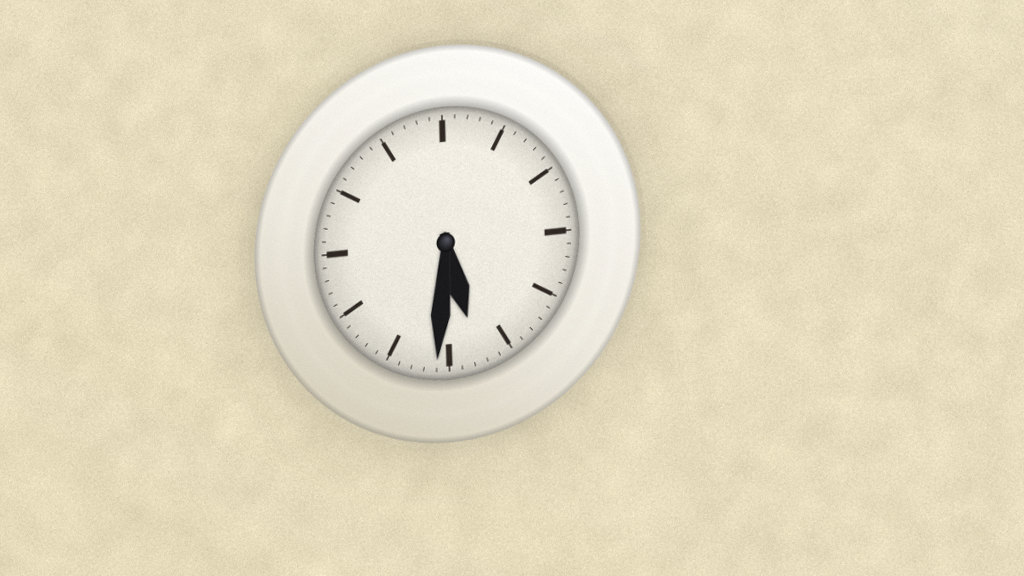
**5:31**
